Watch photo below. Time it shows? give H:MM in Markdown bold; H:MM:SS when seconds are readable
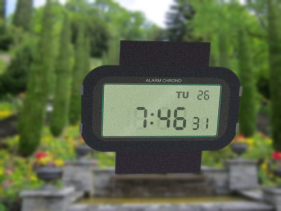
**7:46:31**
